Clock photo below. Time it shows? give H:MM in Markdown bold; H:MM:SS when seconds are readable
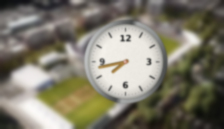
**7:43**
